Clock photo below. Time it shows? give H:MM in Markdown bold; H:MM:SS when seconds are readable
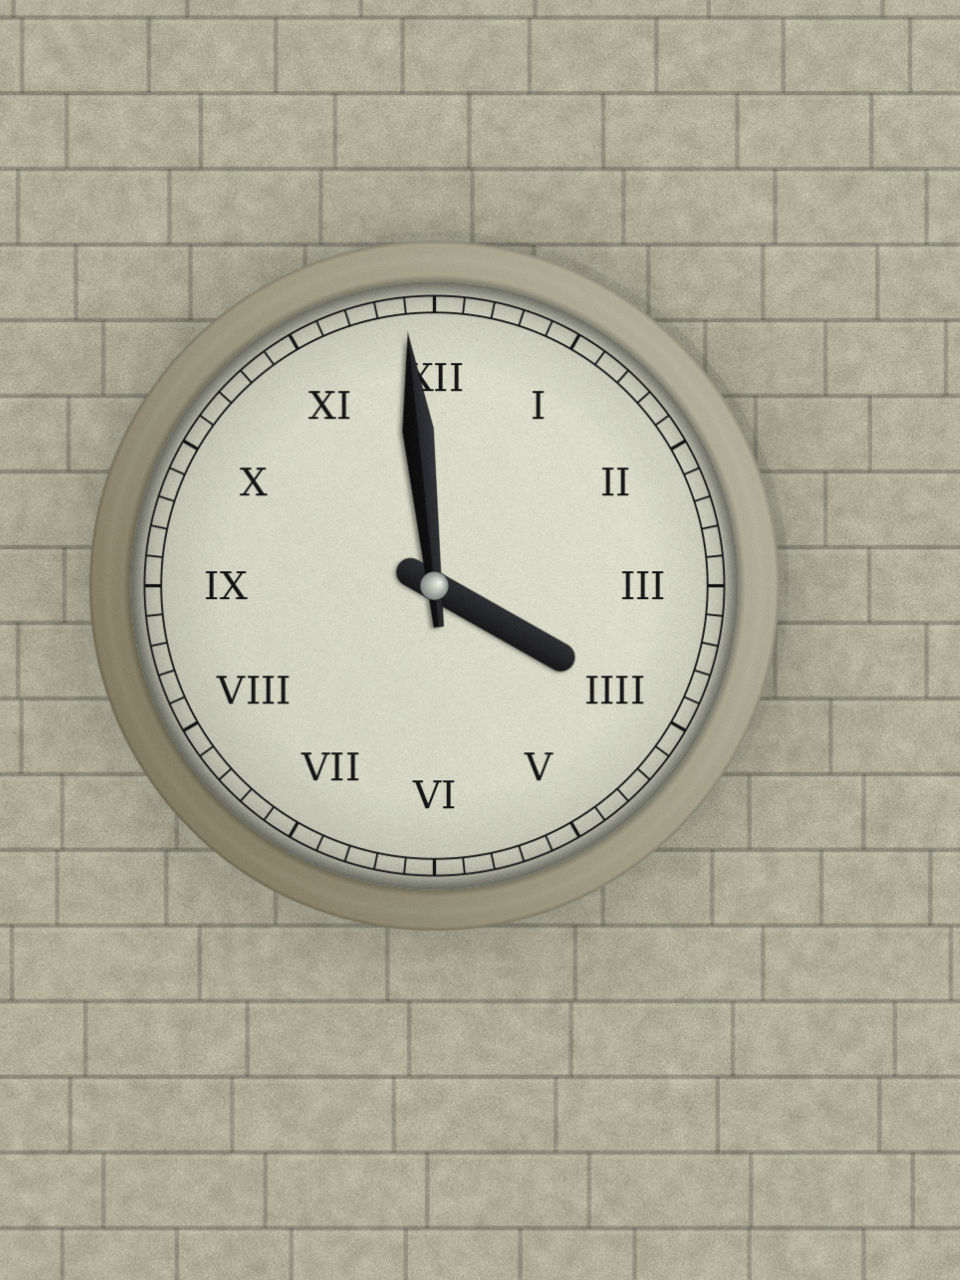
**3:59**
